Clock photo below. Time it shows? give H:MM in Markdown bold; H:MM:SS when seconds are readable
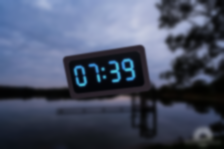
**7:39**
